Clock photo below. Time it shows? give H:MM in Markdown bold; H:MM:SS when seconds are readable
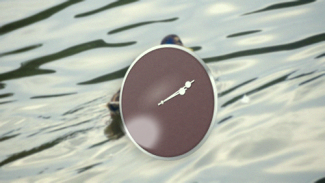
**2:10**
